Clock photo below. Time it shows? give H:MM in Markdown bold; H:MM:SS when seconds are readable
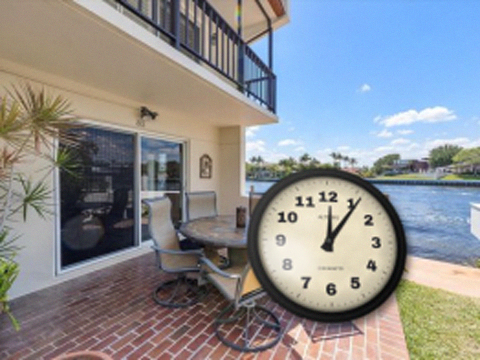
**12:06**
